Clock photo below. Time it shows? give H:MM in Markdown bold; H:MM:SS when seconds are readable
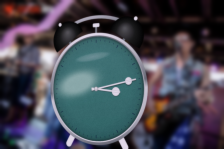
**3:13**
